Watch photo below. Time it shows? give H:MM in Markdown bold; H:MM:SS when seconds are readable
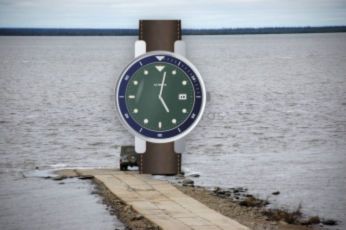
**5:02**
